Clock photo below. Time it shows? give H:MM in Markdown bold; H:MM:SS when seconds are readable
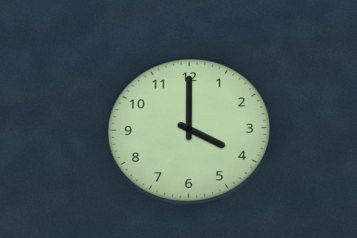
**4:00**
